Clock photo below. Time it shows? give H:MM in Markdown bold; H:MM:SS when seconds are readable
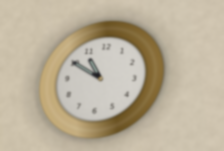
**10:50**
